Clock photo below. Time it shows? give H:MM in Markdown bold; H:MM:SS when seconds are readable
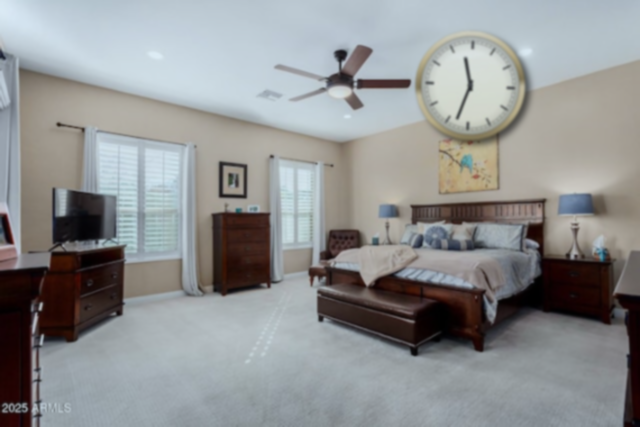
**11:33**
